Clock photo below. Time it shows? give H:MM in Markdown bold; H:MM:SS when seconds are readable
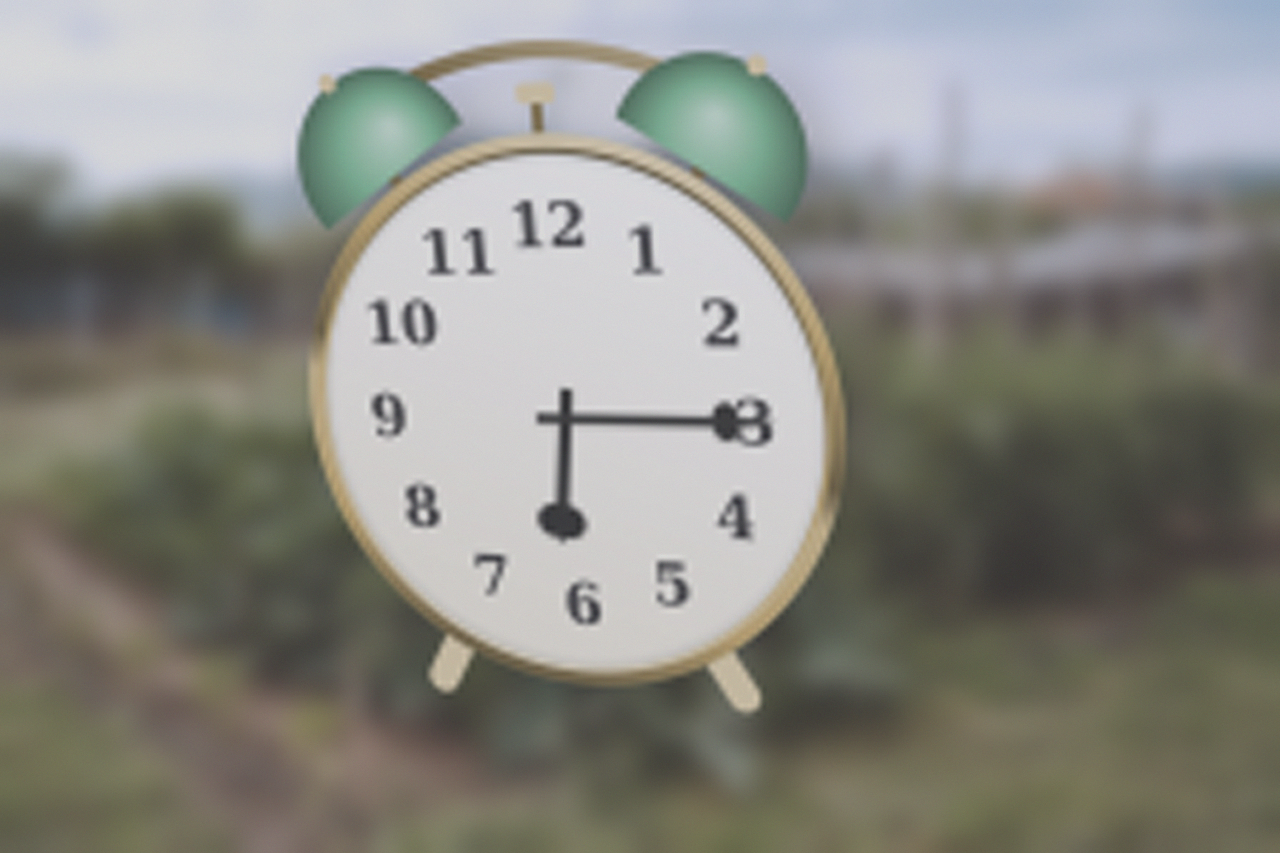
**6:15**
